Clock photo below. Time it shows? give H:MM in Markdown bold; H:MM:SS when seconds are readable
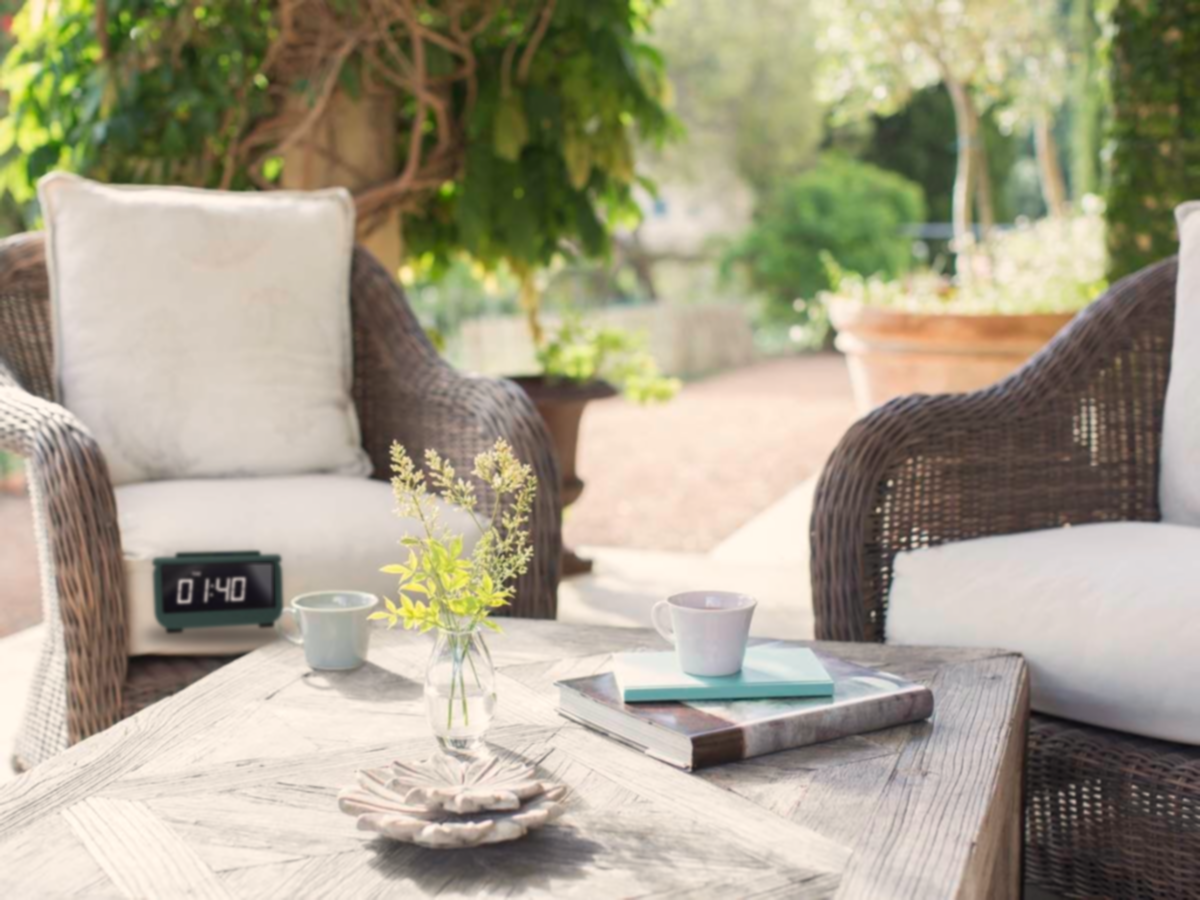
**1:40**
